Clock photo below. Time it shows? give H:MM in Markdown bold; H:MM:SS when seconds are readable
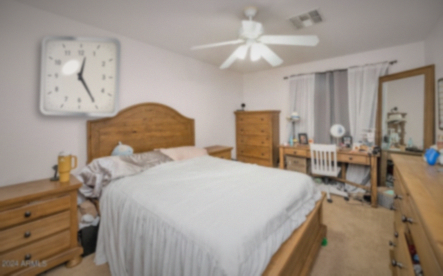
**12:25**
